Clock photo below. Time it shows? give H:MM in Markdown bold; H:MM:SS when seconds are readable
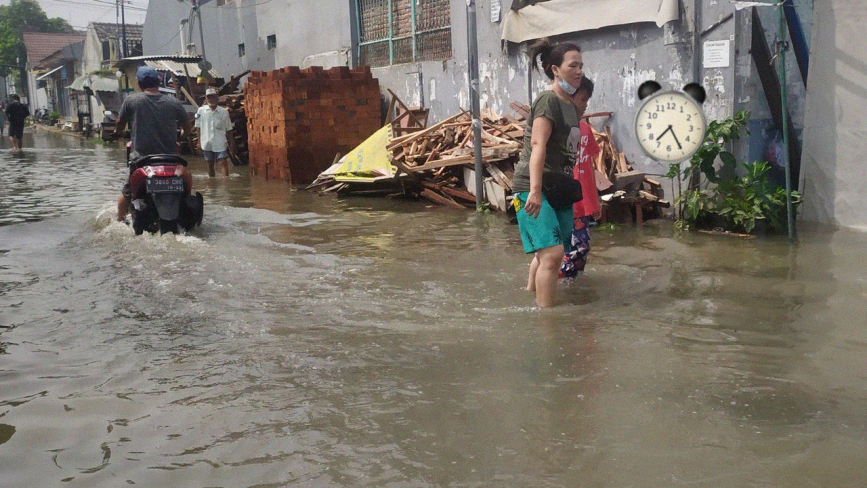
**7:25**
